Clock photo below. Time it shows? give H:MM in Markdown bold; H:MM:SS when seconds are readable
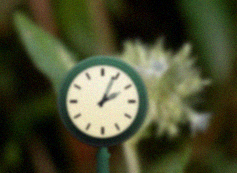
**2:04**
